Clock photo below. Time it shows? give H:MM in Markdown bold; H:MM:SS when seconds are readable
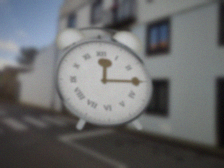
**12:15**
